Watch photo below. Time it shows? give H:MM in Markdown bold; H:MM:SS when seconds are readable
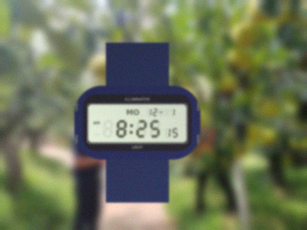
**8:25**
